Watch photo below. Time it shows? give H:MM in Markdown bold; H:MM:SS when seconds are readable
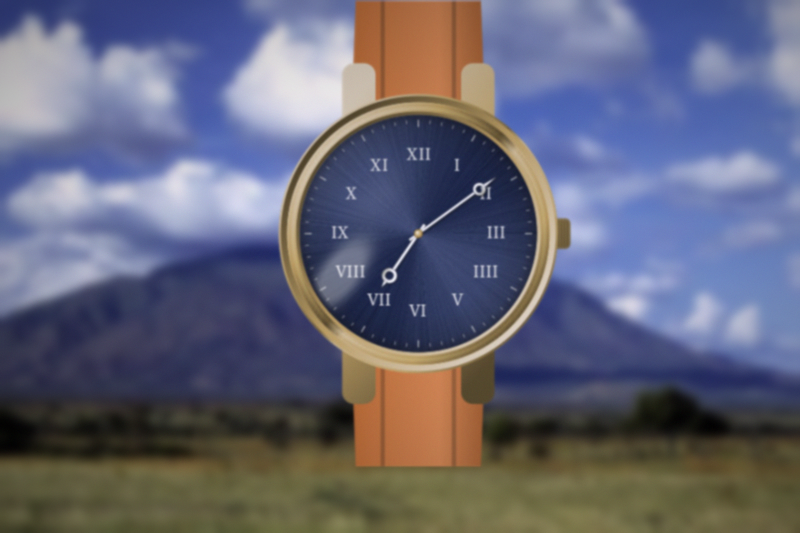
**7:09**
